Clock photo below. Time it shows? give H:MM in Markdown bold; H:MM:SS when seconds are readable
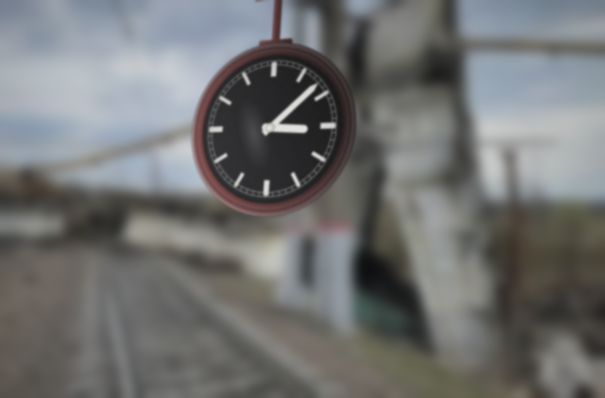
**3:08**
